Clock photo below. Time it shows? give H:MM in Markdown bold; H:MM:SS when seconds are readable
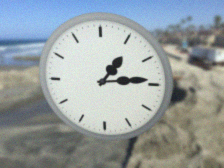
**1:14**
